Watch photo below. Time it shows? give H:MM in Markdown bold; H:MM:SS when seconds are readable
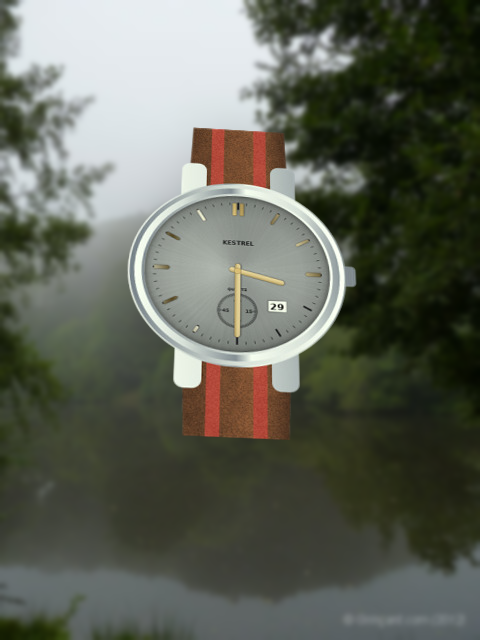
**3:30**
